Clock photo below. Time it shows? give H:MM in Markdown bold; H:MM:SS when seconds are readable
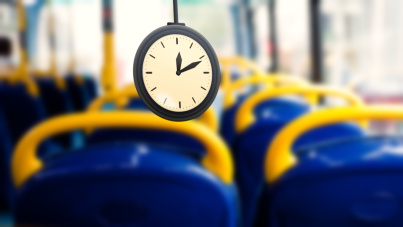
**12:11**
